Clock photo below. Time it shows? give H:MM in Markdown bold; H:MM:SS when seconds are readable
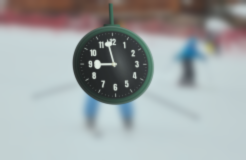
**8:58**
